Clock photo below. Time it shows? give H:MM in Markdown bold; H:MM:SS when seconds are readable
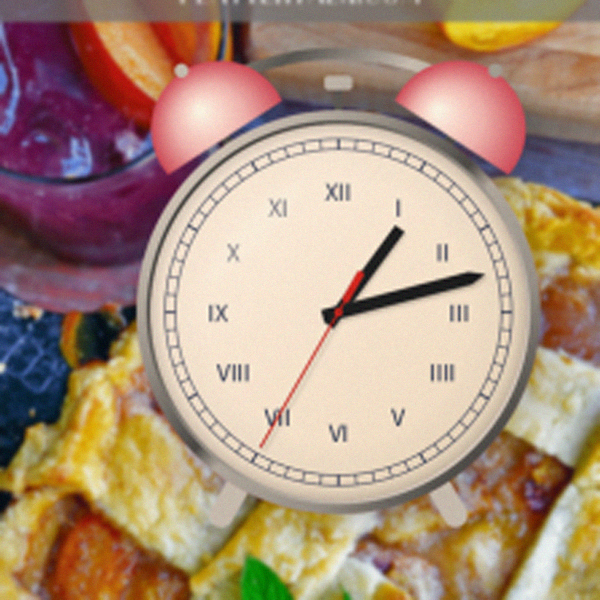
**1:12:35**
